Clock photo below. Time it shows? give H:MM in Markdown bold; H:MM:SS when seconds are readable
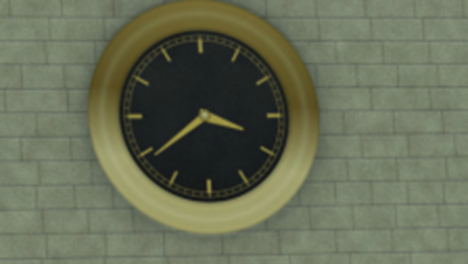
**3:39**
